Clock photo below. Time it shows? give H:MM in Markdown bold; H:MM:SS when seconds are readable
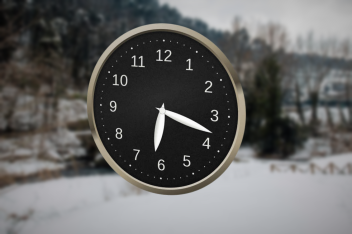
**6:18**
